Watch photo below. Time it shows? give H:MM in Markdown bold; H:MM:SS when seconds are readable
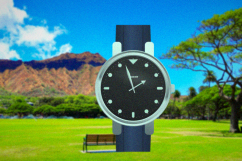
**1:57**
